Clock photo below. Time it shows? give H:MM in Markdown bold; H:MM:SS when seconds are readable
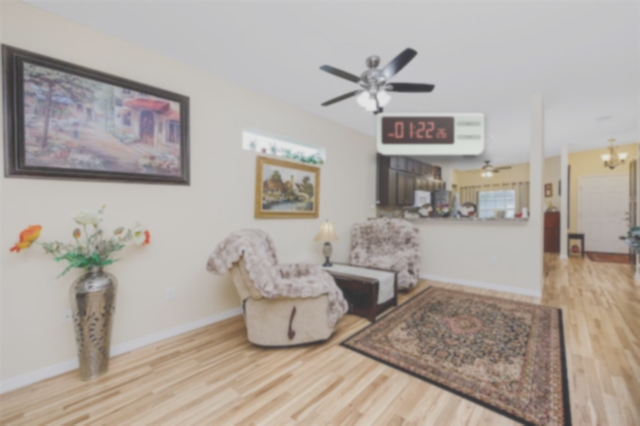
**1:22**
